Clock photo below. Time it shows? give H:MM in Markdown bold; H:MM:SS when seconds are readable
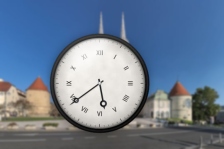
**5:39**
